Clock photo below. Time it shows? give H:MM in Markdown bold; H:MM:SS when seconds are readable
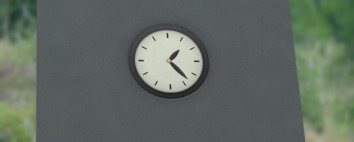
**1:23**
